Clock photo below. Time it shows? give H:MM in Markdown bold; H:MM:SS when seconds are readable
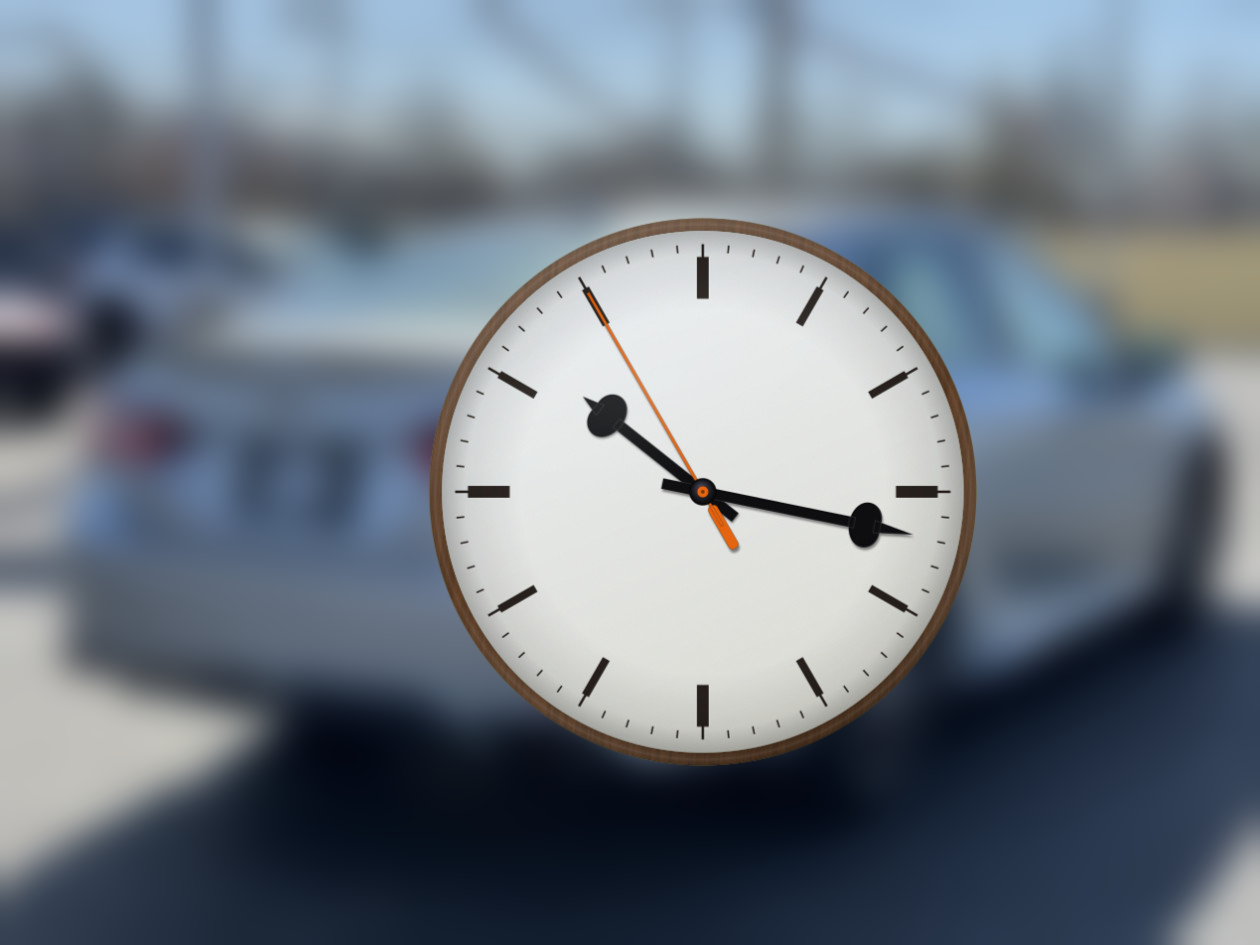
**10:16:55**
